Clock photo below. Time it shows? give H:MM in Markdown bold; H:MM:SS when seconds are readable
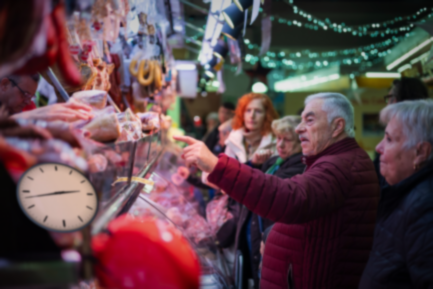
**2:43**
